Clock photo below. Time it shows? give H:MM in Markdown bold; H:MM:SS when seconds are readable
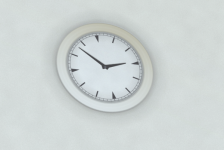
**2:53**
